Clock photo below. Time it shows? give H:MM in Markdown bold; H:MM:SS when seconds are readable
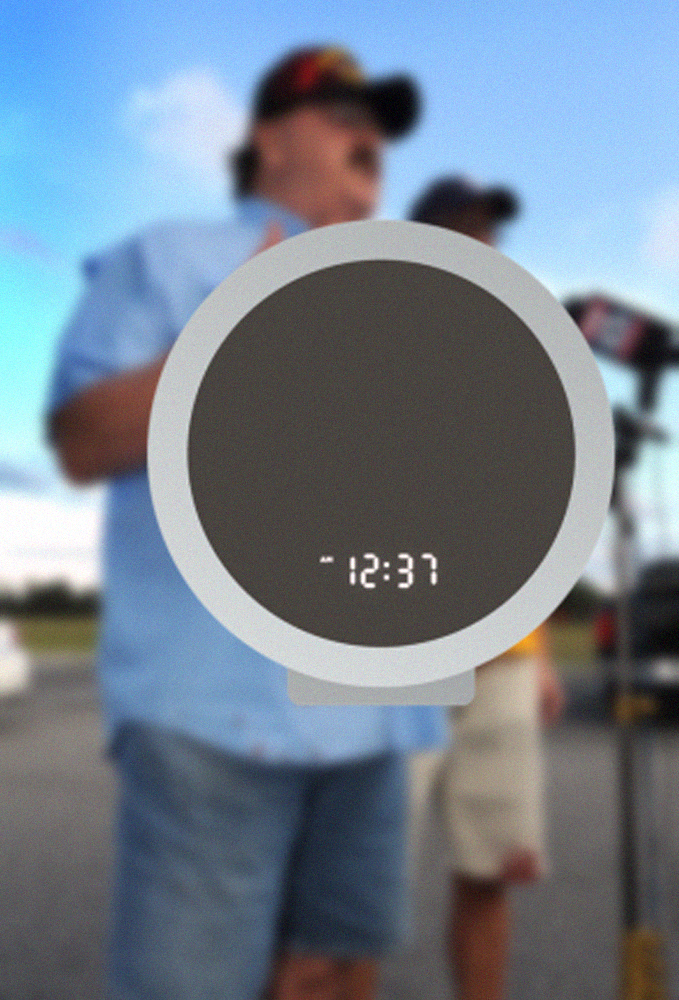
**12:37**
